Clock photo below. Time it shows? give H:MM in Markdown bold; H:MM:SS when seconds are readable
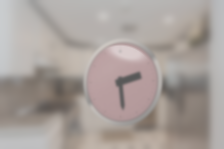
**2:29**
